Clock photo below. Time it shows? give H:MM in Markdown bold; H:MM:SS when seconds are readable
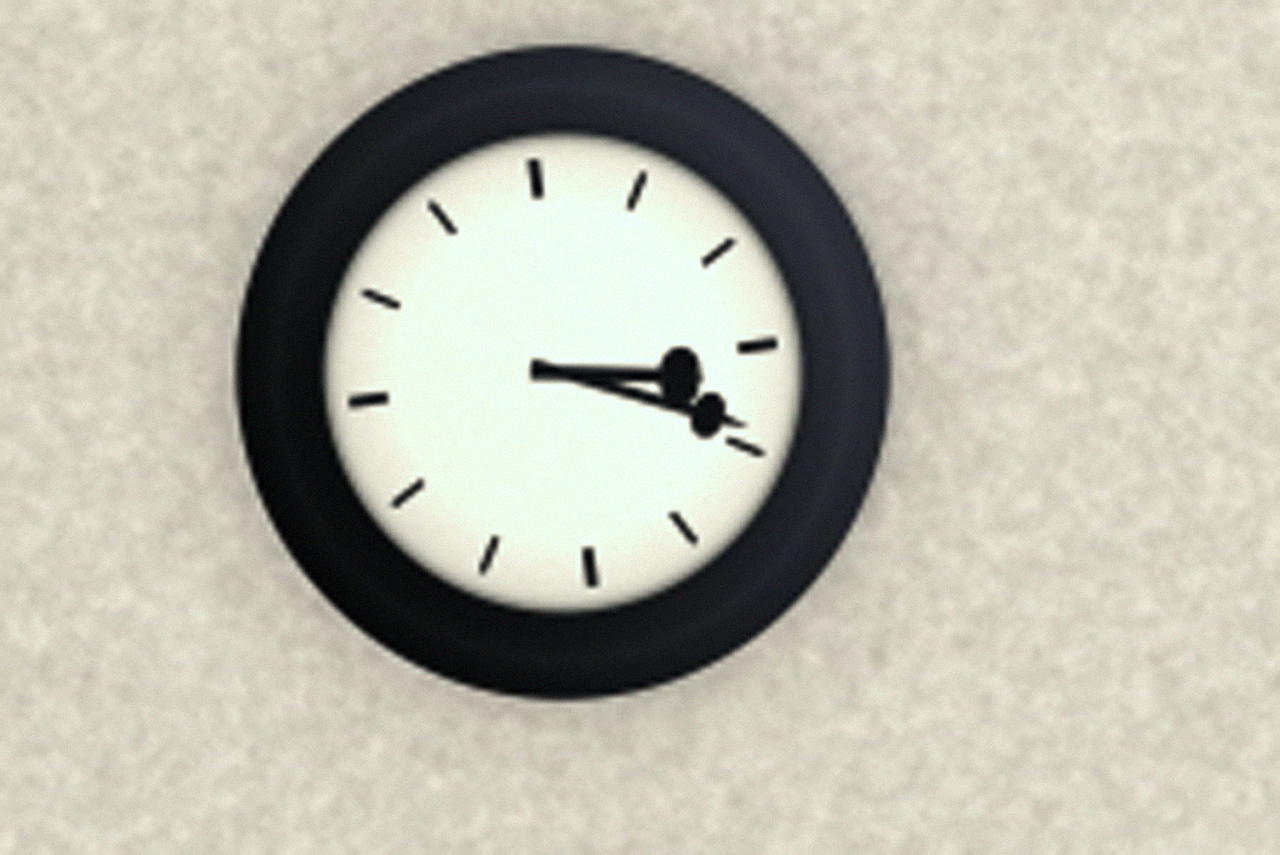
**3:19**
